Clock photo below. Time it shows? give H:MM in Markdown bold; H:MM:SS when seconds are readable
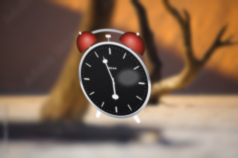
**5:57**
